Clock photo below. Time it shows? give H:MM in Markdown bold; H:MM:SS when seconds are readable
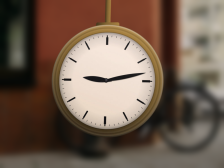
**9:13**
